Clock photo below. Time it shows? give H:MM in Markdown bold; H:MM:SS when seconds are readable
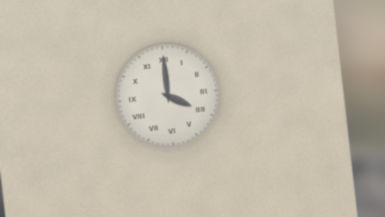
**4:00**
